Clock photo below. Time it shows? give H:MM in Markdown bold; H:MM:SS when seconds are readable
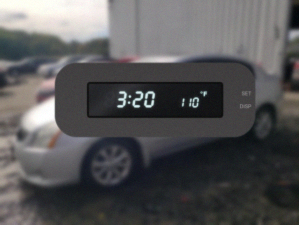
**3:20**
